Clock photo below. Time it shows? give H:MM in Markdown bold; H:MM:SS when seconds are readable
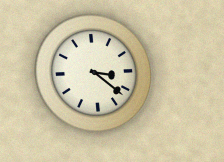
**3:22**
